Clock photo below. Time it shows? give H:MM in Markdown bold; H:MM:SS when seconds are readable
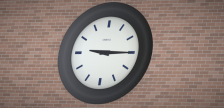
**9:15**
